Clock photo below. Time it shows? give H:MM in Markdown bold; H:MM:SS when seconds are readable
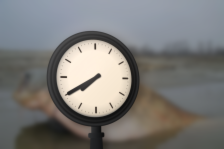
**7:40**
